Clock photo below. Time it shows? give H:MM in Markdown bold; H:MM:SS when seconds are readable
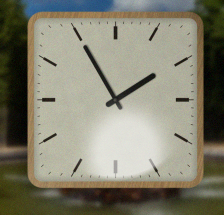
**1:55**
